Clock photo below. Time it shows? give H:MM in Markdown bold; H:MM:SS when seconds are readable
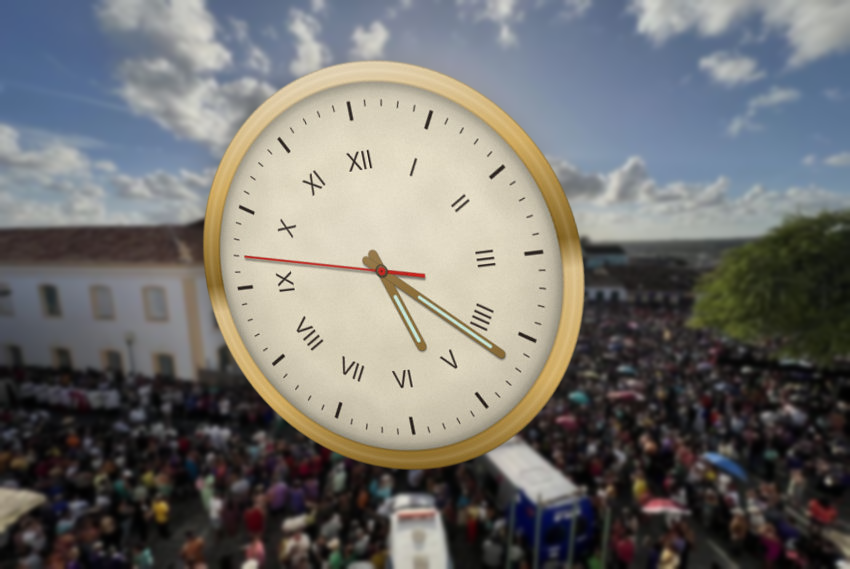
**5:21:47**
